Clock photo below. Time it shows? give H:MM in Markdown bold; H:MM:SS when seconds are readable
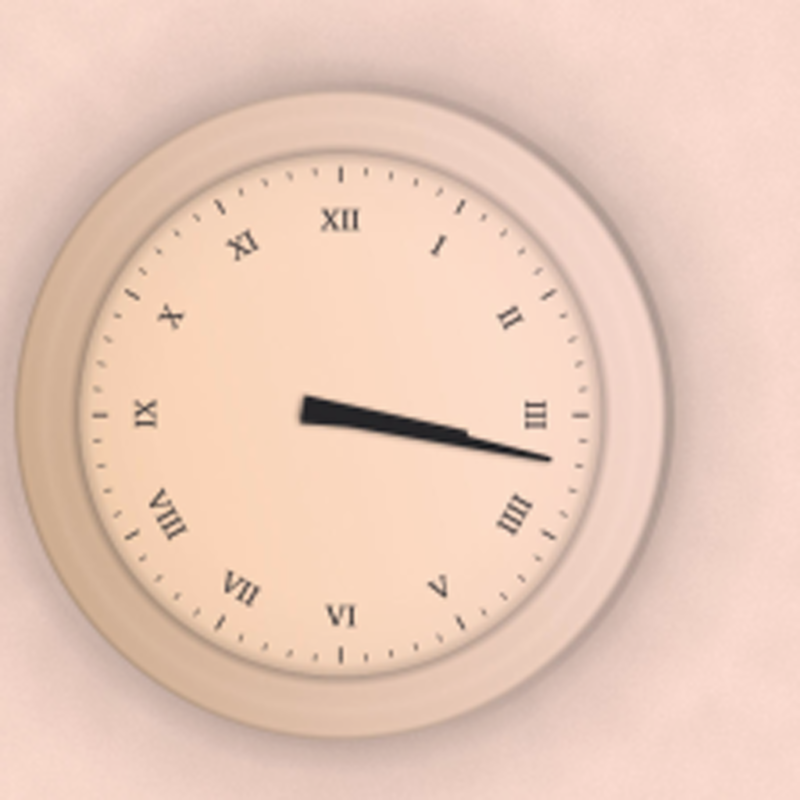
**3:17**
